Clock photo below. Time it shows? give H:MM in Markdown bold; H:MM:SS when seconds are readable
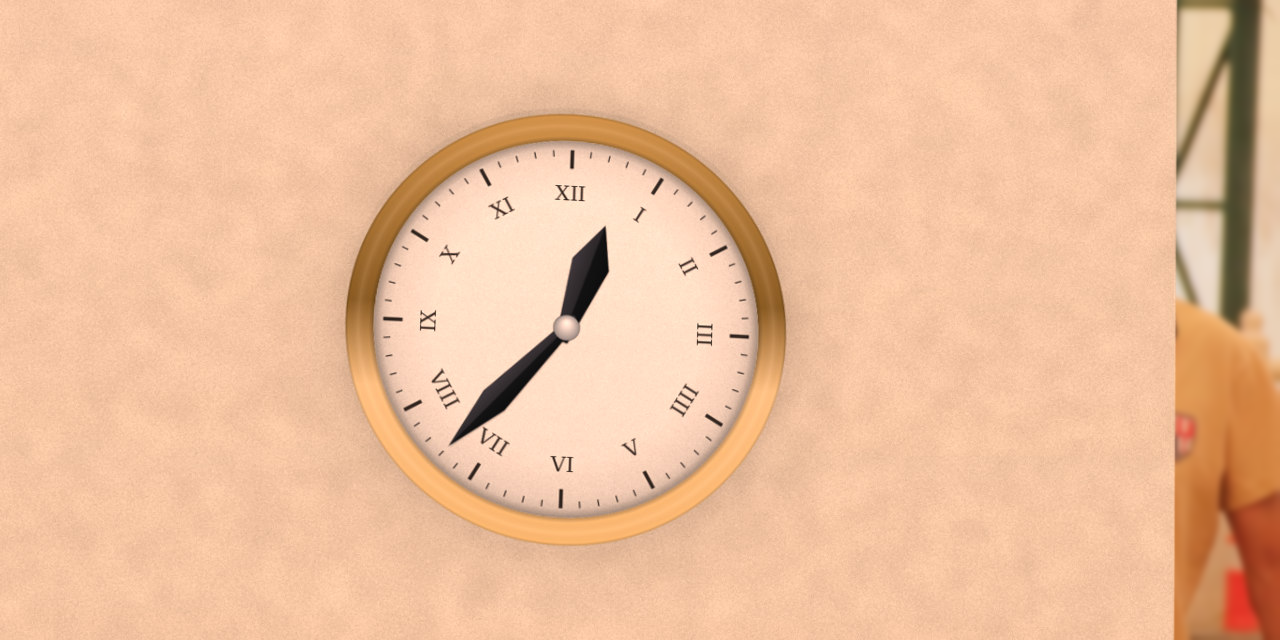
**12:37**
